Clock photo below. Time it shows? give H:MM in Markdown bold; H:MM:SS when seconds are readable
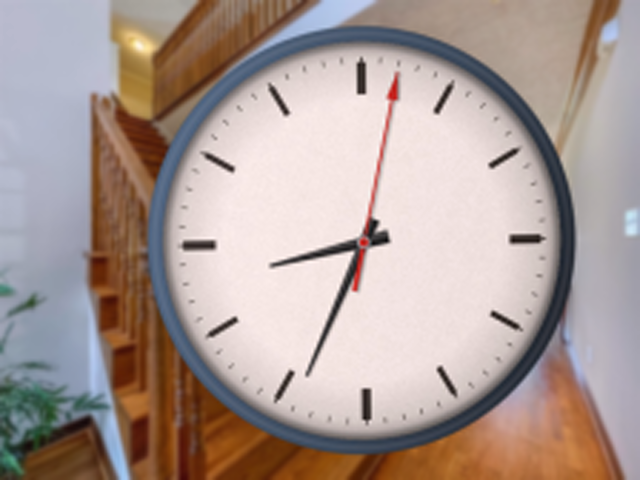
**8:34:02**
